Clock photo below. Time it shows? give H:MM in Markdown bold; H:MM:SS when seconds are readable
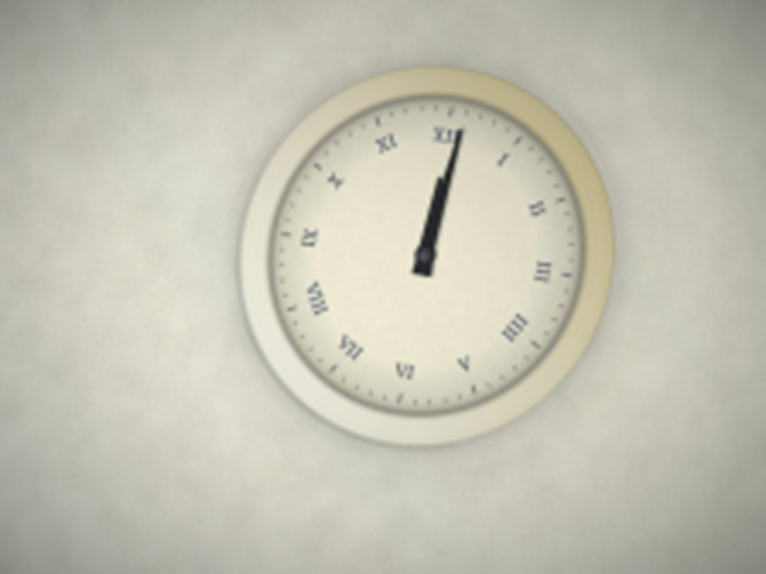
**12:01**
